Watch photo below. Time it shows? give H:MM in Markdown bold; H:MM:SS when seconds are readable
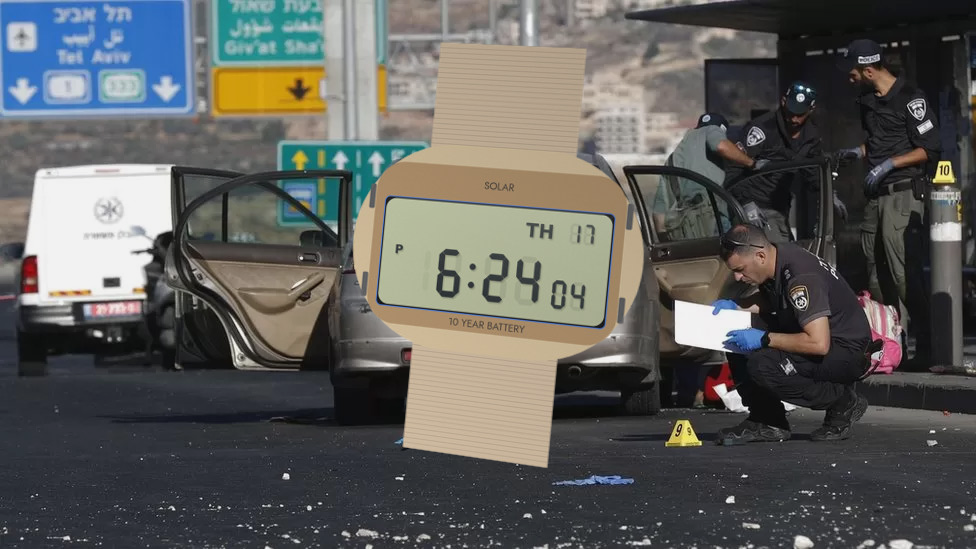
**6:24:04**
